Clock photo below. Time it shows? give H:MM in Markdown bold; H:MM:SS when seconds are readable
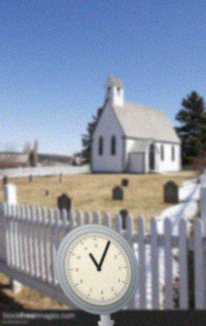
**11:05**
